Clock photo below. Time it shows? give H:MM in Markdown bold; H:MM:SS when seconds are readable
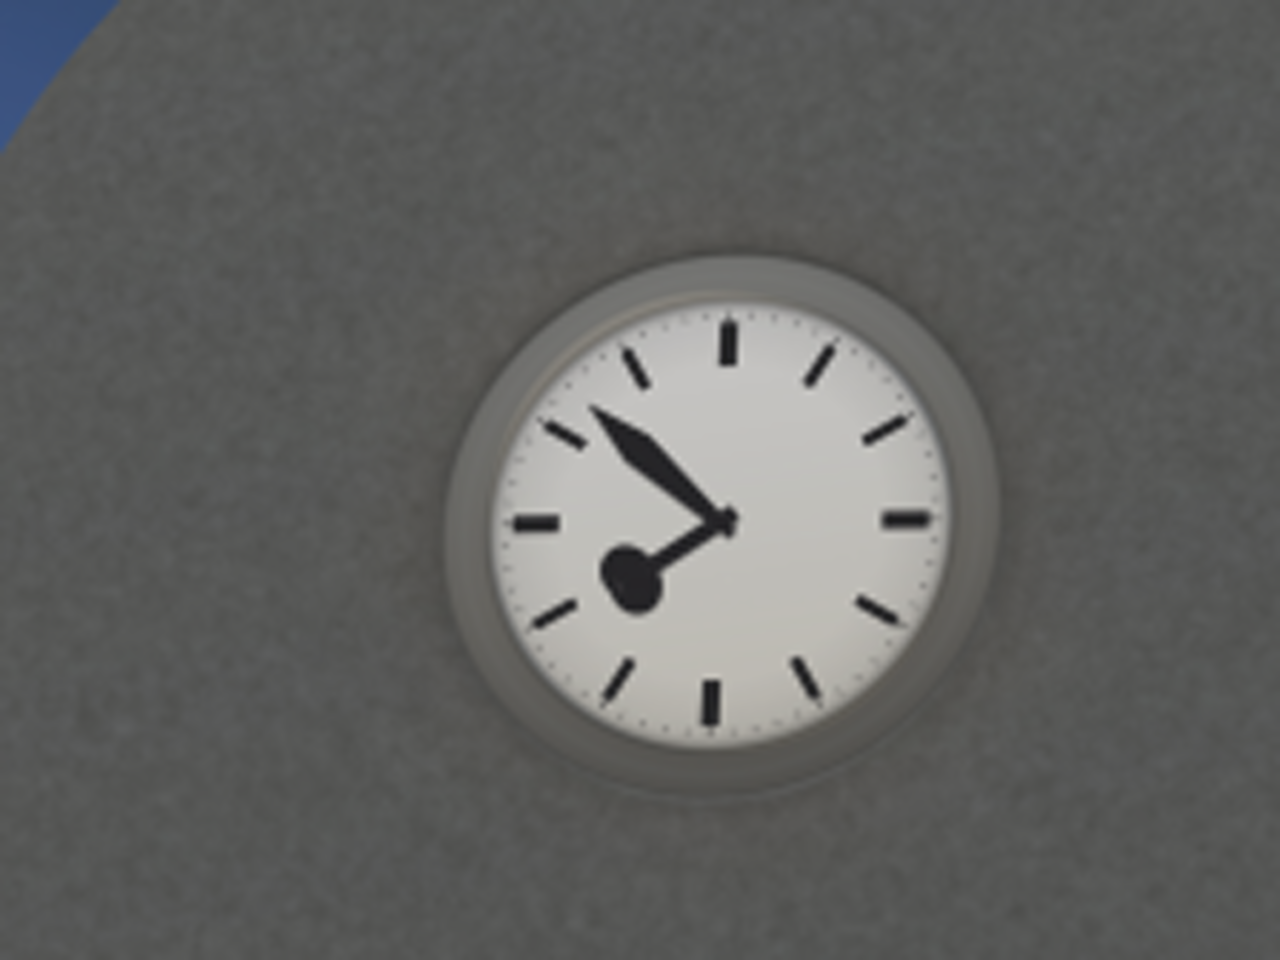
**7:52**
